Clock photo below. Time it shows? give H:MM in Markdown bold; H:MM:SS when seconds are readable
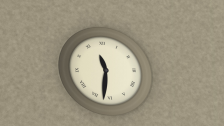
**11:32**
